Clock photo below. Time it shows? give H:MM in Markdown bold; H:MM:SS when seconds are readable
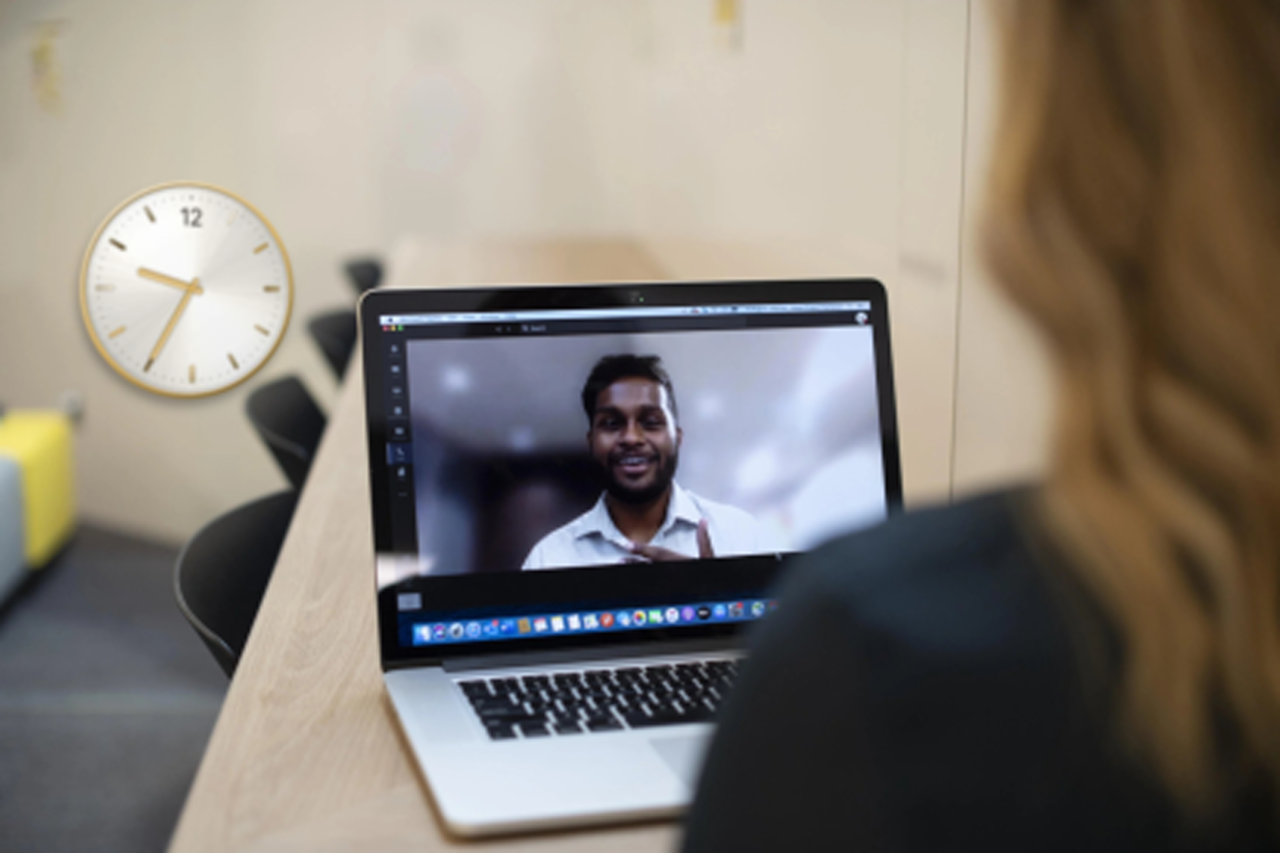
**9:35**
